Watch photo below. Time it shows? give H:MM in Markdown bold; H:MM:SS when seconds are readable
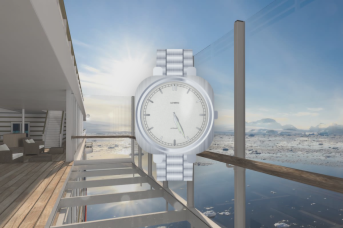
**5:26**
